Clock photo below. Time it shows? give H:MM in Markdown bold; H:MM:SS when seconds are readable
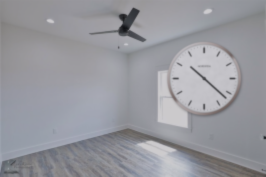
**10:22**
